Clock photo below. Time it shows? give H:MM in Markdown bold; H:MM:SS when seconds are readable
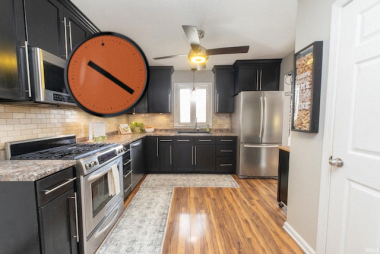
**10:22**
